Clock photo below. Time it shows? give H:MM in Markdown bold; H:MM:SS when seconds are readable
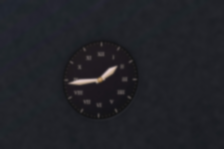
**1:44**
